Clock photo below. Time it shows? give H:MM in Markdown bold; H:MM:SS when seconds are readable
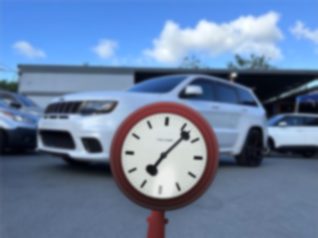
**7:07**
